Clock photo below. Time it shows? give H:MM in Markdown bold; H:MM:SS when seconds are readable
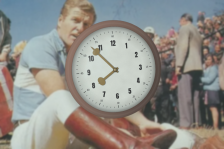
**7:53**
